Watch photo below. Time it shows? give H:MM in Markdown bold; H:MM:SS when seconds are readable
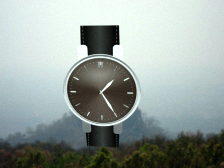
**1:25**
